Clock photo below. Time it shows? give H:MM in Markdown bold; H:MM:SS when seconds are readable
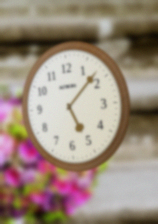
**5:08**
